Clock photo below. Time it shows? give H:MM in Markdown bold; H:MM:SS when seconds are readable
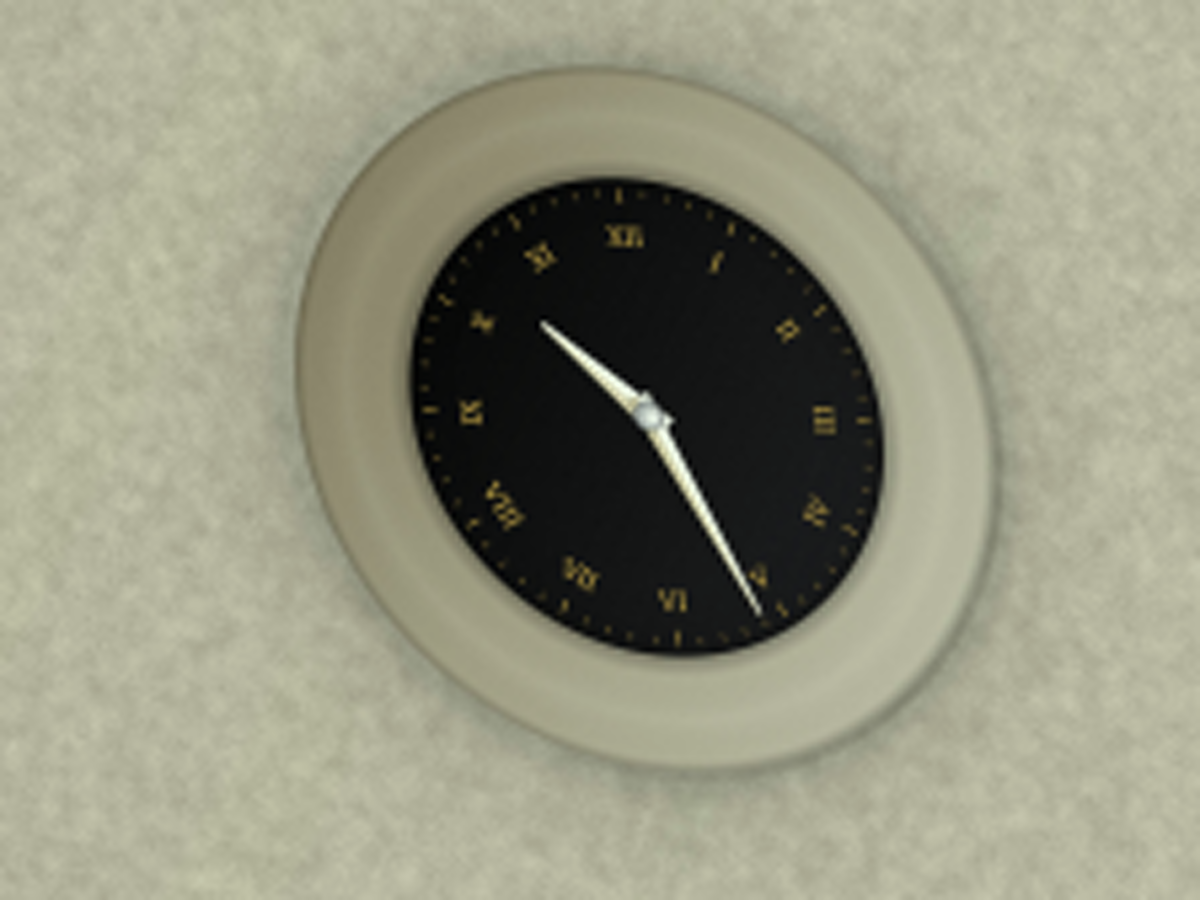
**10:26**
